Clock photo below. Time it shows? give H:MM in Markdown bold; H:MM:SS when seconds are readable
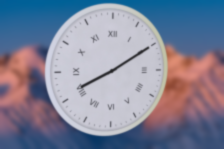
**8:10**
